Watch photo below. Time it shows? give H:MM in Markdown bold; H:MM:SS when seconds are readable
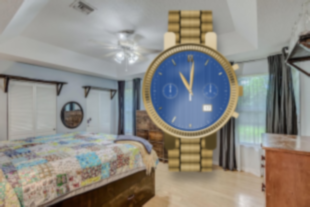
**11:01**
